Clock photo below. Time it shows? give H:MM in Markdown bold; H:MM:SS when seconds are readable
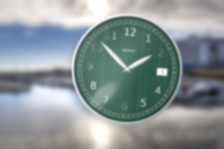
**1:52**
